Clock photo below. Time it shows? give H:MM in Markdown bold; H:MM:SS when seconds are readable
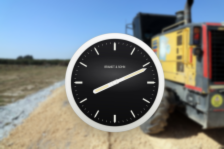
**8:11**
